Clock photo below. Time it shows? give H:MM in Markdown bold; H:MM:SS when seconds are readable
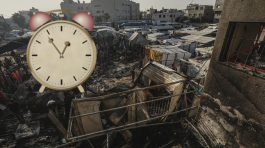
**12:54**
